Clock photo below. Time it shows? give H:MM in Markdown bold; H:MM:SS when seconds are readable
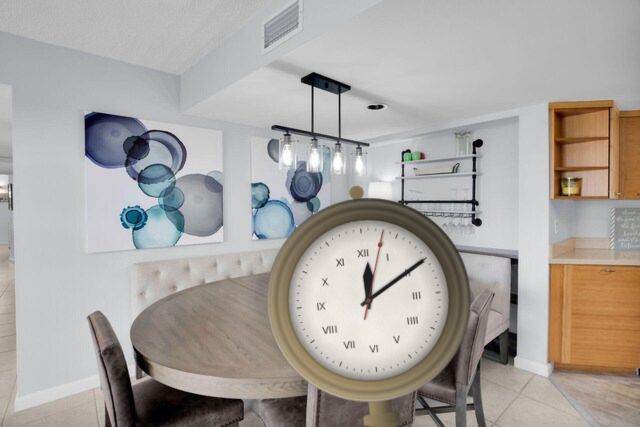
**12:10:03**
